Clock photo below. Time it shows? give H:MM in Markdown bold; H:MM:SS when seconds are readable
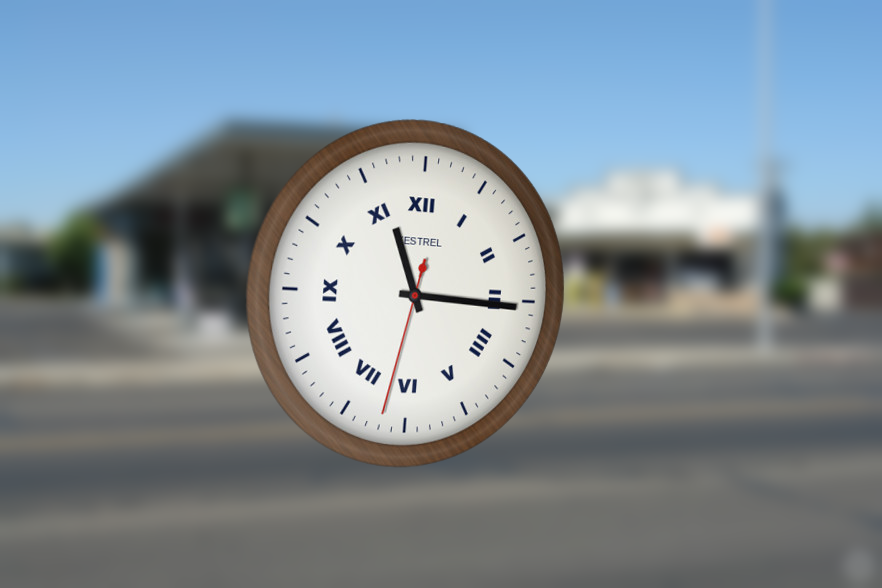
**11:15:32**
